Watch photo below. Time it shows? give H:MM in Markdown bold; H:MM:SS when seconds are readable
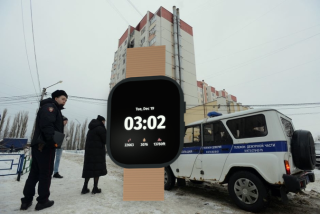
**3:02**
